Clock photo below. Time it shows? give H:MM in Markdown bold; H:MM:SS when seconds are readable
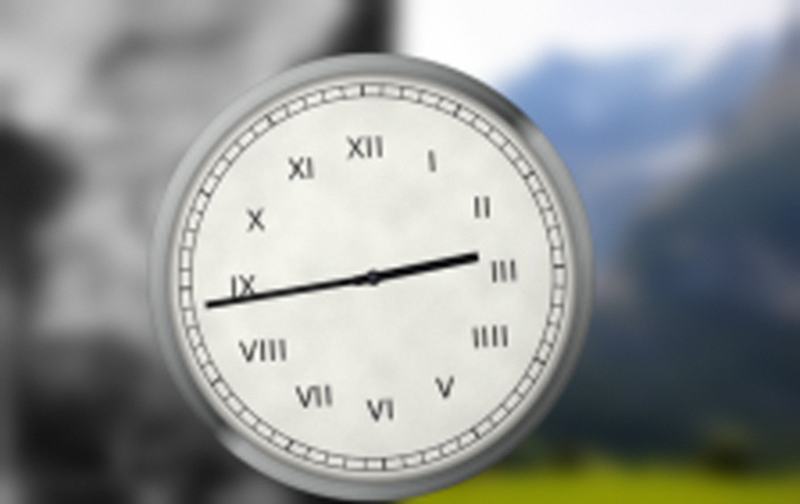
**2:44**
